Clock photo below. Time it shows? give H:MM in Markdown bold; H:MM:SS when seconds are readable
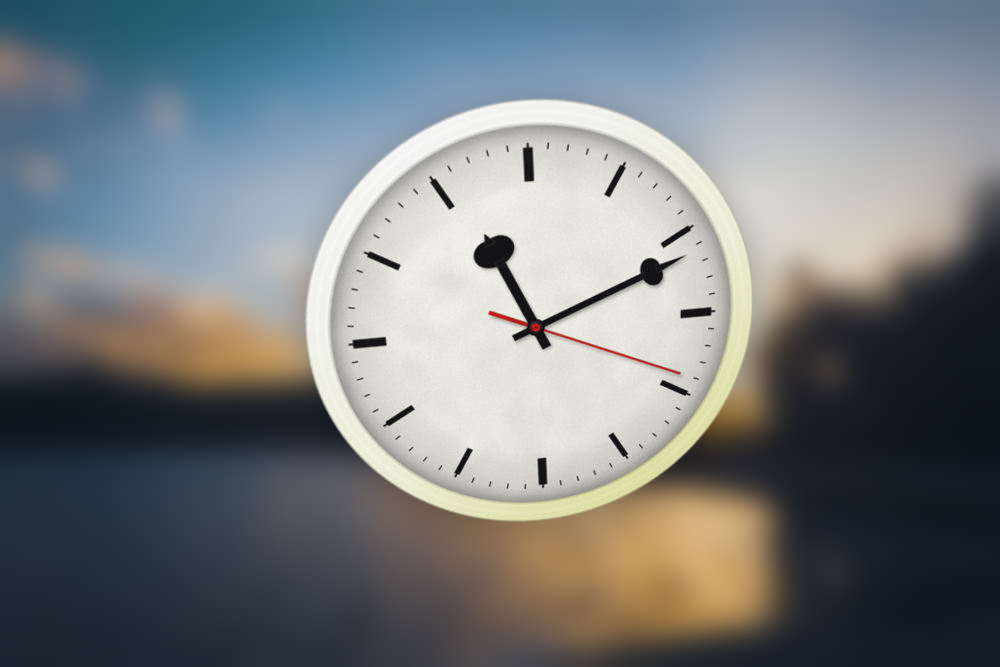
**11:11:19**
